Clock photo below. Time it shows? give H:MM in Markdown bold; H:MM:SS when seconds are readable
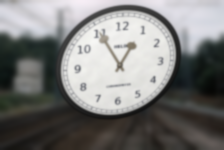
**12:55**
